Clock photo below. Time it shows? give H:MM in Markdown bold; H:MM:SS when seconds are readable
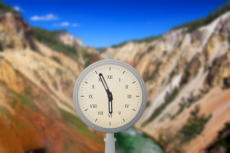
**5:56**
